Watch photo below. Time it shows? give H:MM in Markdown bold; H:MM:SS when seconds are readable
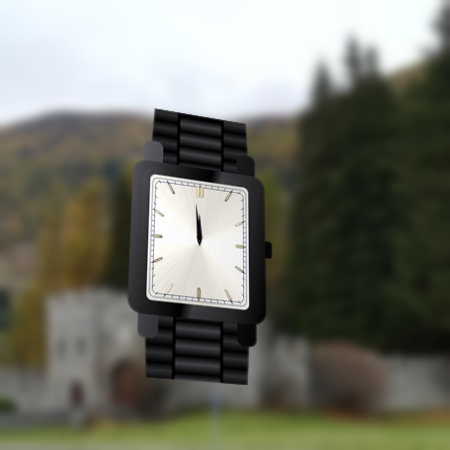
**11:59**
